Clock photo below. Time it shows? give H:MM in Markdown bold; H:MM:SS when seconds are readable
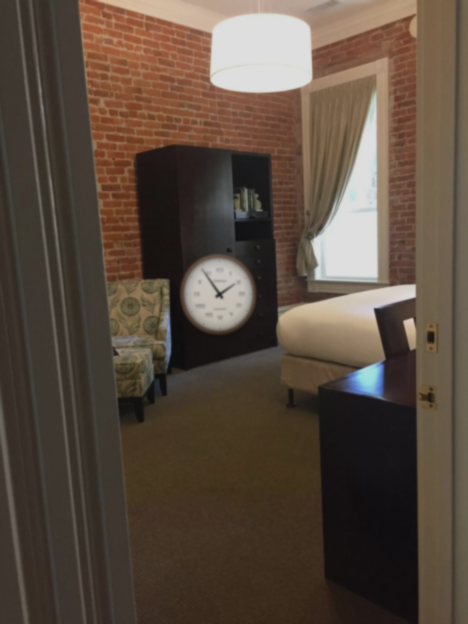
**1:54**
